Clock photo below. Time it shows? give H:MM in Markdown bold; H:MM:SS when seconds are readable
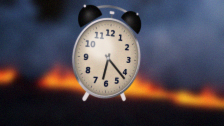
**6:22**
